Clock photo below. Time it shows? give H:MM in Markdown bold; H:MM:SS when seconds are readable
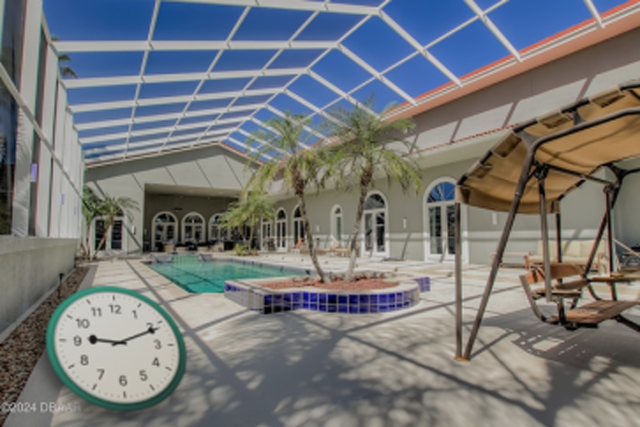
**9:11**
